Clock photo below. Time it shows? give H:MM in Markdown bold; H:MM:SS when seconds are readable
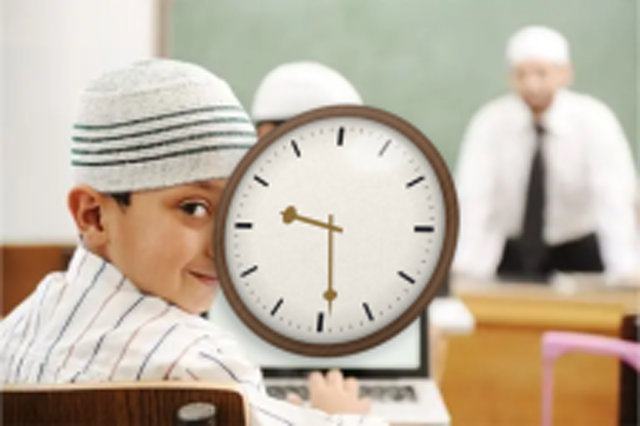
**9:29**
